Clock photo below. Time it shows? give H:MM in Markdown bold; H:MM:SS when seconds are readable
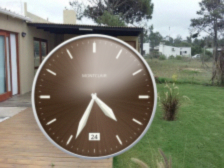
**4:34**
